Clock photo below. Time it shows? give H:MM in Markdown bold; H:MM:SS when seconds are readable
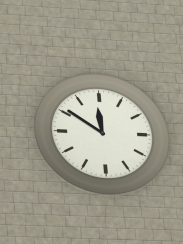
**11:51**
